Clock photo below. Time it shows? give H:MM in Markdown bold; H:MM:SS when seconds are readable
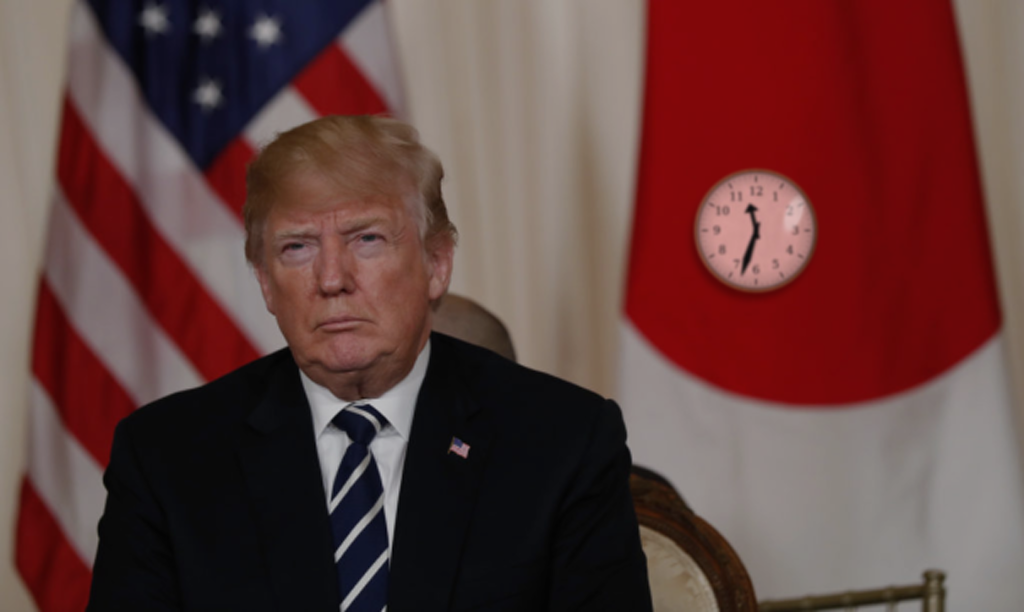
**11:33**
